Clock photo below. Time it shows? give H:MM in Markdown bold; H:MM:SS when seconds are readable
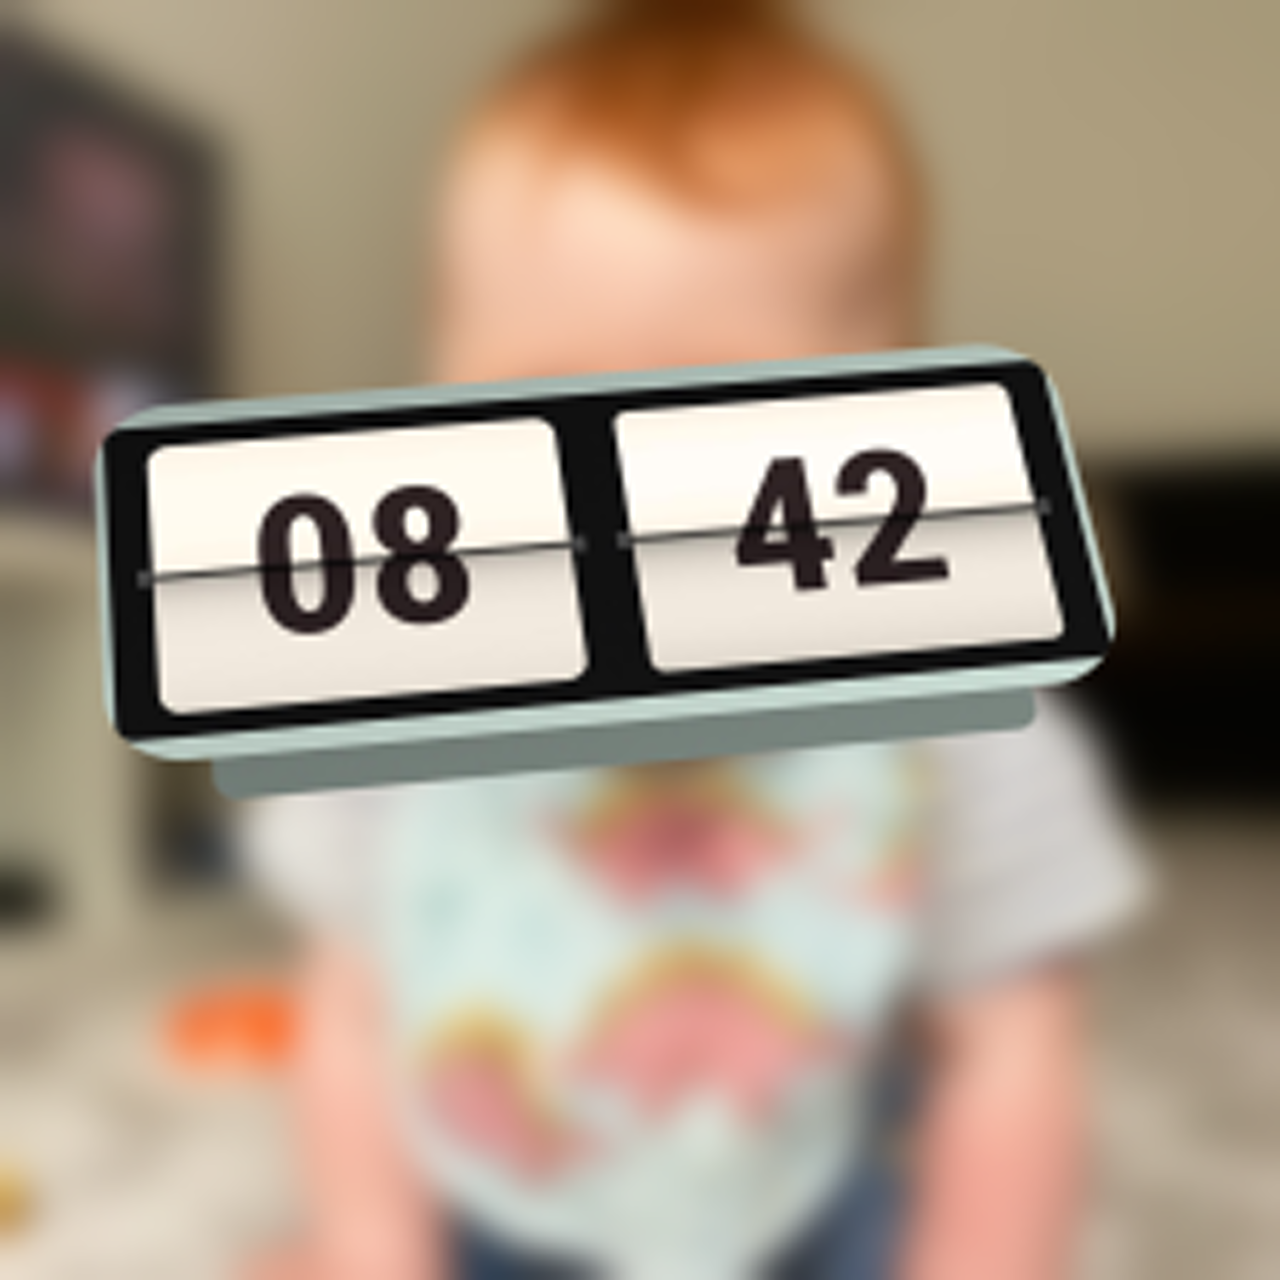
**8:42**
